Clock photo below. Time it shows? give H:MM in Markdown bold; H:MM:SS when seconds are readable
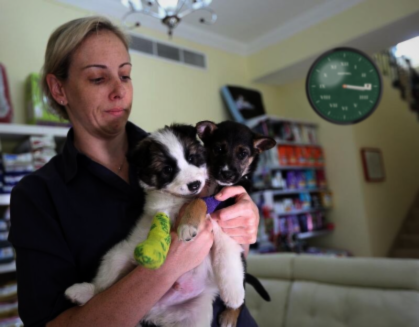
**3:16**
